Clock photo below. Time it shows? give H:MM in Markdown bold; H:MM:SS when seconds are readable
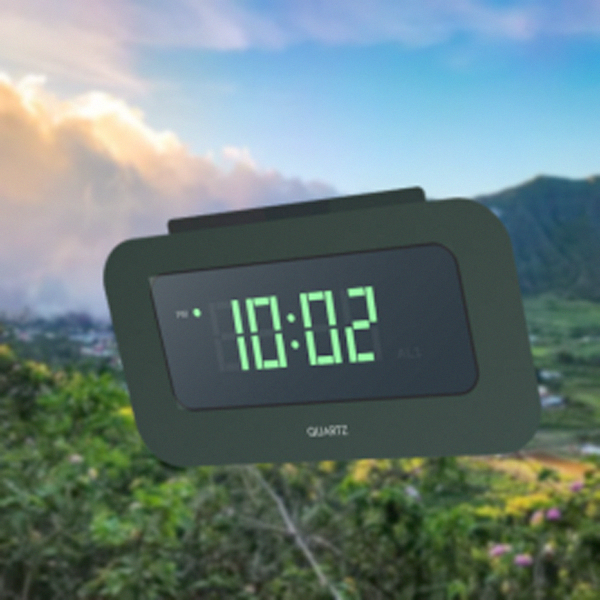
**10:02**
